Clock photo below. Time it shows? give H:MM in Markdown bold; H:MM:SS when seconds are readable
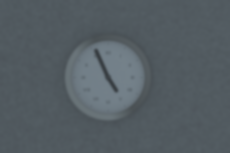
**4:56**
